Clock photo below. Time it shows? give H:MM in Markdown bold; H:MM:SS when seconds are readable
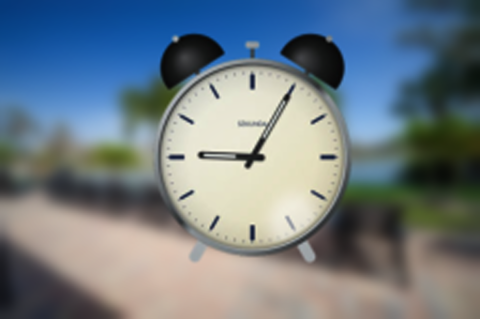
**9:05**
